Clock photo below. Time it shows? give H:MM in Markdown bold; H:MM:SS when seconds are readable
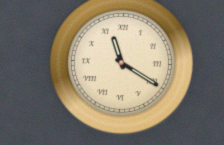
**11:20**
